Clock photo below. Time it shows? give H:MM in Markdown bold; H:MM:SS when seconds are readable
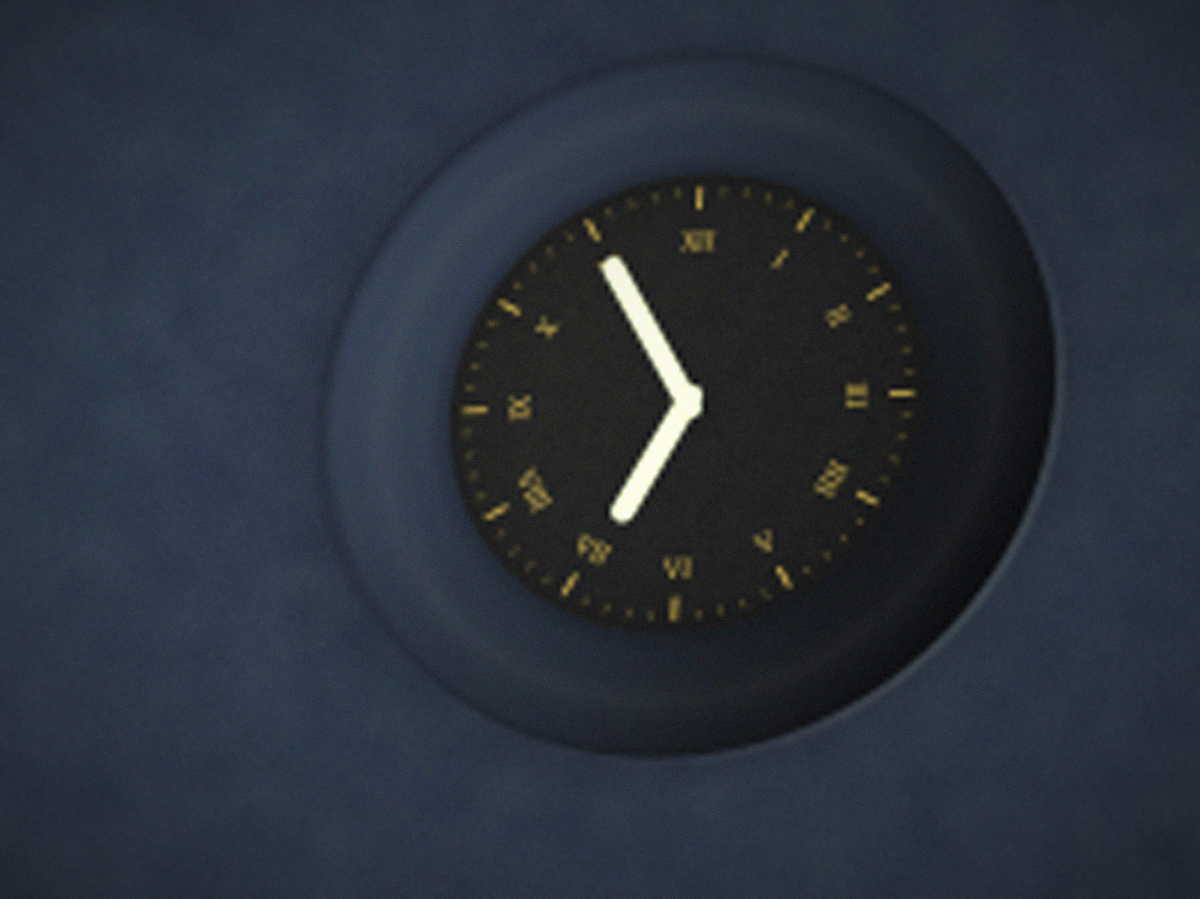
**6:55**
